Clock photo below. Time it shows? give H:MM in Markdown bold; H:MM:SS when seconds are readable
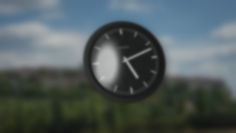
**5:12**
